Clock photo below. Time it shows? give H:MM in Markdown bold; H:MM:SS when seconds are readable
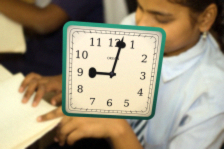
**9:02**
